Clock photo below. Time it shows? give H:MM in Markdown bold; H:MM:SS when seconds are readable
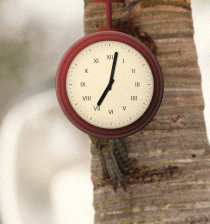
**7:02**
